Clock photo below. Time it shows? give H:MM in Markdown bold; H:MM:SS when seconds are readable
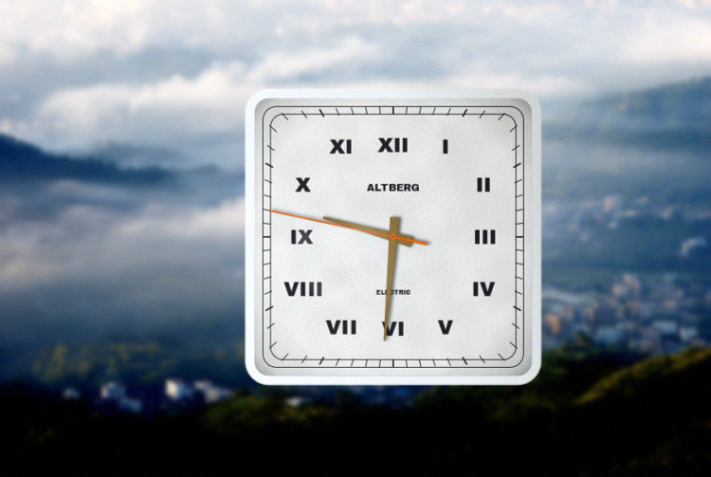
**9:30:47**
